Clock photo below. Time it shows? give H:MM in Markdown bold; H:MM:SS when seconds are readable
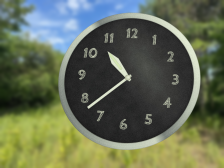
**10:38**
